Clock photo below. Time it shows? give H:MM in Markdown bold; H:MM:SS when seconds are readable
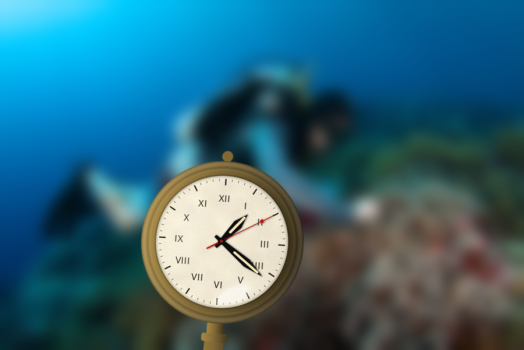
**1:21:10**
